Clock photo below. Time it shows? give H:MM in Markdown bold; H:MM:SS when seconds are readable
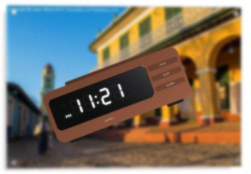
**11:21**
